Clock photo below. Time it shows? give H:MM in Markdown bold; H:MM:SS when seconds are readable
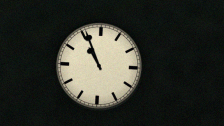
**10:56**
